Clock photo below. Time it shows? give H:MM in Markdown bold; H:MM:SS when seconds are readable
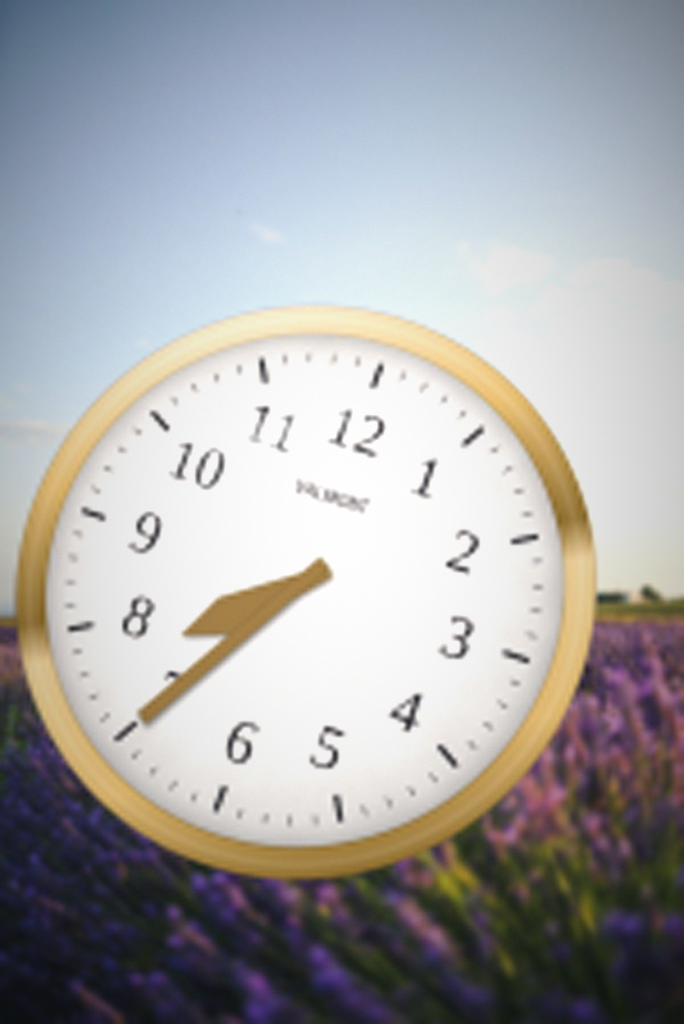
**7:35**
